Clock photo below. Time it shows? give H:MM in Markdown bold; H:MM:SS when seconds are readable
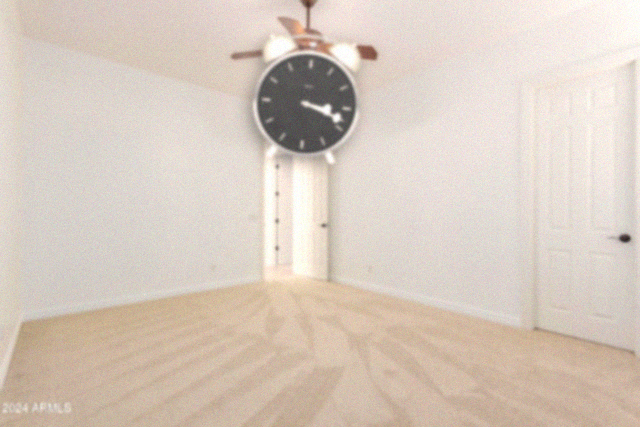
**3:18**
